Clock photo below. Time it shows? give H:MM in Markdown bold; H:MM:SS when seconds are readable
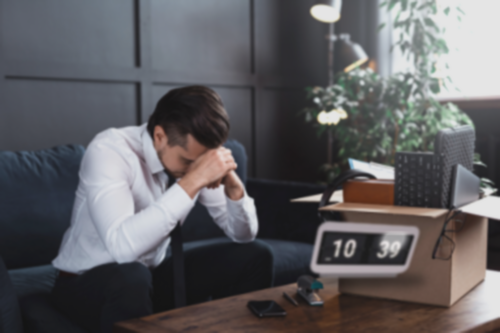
**10:39**
